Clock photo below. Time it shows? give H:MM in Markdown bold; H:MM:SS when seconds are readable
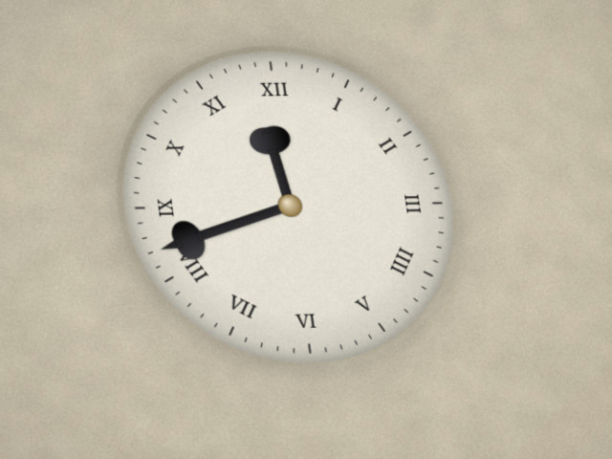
**11:42**
